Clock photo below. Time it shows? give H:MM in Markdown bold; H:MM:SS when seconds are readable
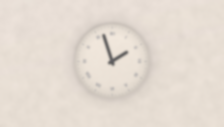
**1:57**
